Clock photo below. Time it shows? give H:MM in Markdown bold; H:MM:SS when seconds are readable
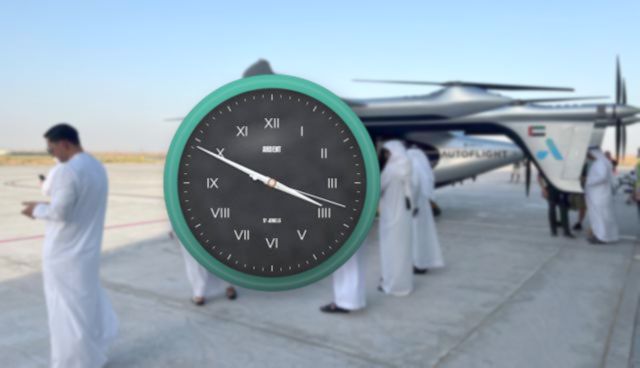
**3:49:18**
